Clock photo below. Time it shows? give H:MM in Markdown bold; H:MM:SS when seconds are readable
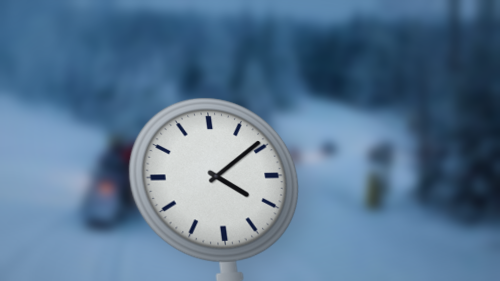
**4:09**
